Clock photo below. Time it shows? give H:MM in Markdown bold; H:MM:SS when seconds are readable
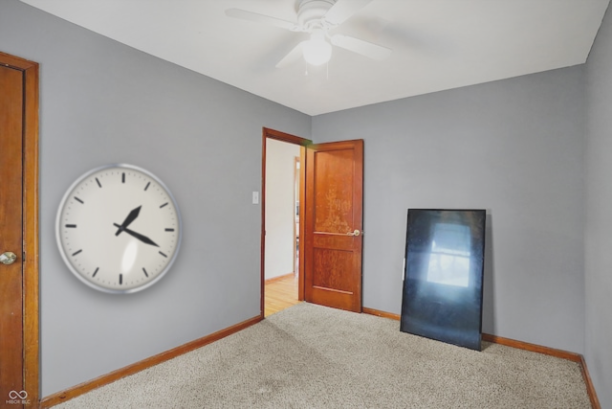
**1:19**
